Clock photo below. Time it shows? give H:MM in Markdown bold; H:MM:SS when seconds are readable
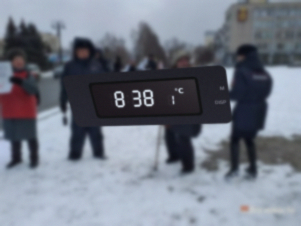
**8:38**
